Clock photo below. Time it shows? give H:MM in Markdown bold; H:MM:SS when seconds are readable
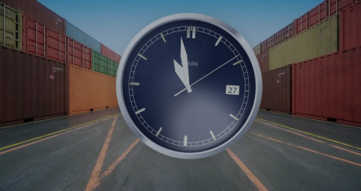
**10:58:09**
